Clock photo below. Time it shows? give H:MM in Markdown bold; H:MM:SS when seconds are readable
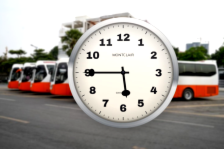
**5:45**
